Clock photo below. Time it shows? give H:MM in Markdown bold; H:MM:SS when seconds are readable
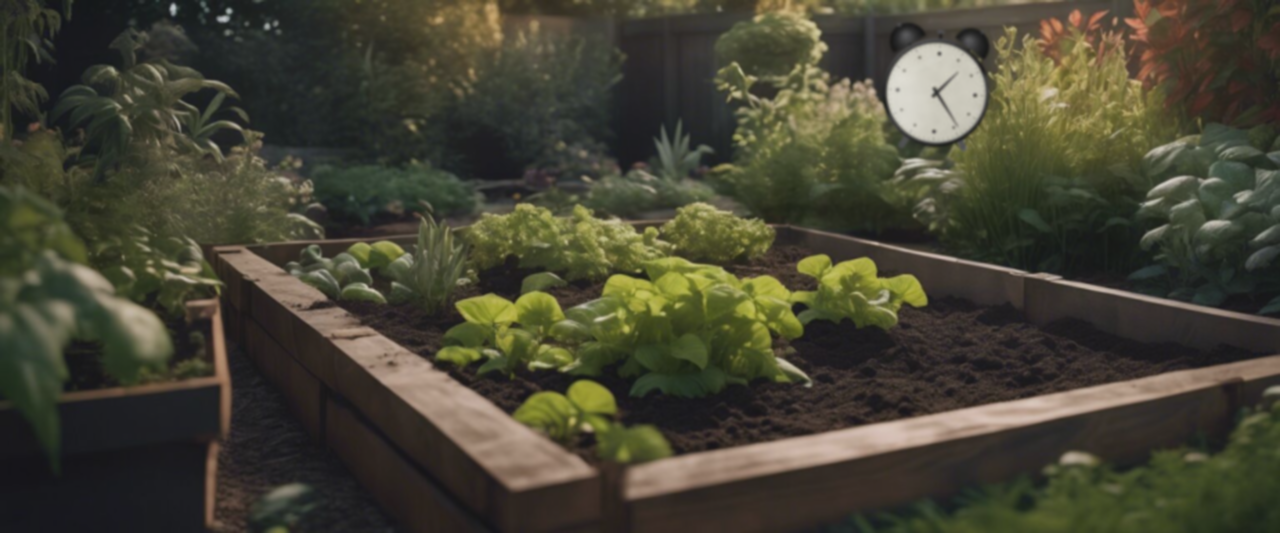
**1:24**
